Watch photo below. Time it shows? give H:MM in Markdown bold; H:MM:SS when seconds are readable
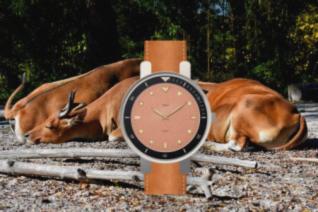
**10:09**
